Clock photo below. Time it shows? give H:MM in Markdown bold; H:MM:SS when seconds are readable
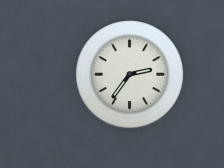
**2:36**
